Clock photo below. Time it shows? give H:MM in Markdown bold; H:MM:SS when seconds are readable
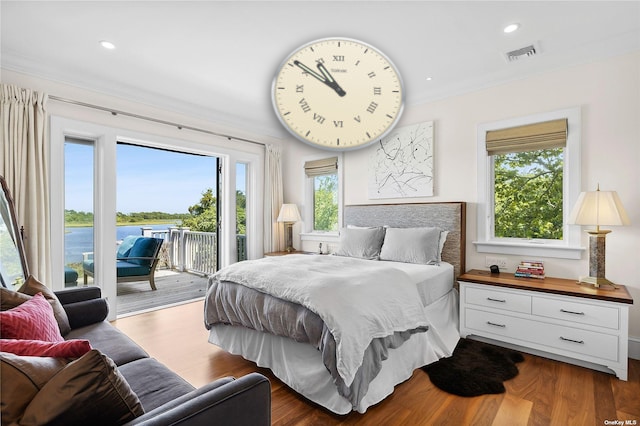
**10:51**
